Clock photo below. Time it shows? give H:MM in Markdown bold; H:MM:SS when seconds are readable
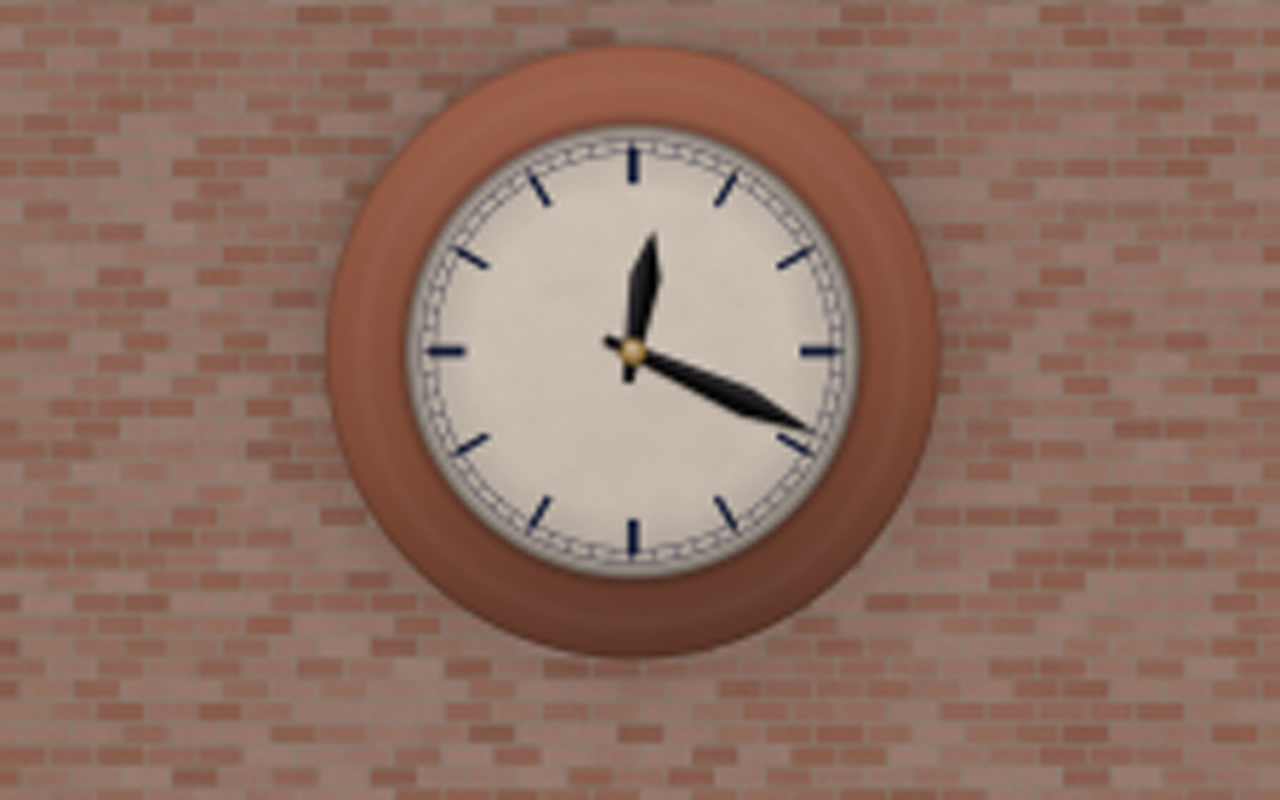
**12:19**
